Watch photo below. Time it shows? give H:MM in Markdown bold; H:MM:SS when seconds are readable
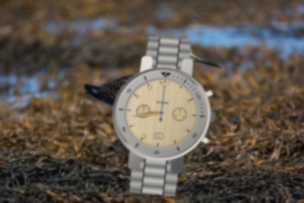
**8:43**
